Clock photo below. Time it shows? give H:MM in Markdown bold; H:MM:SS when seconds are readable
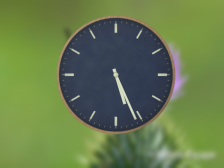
**5:26**
